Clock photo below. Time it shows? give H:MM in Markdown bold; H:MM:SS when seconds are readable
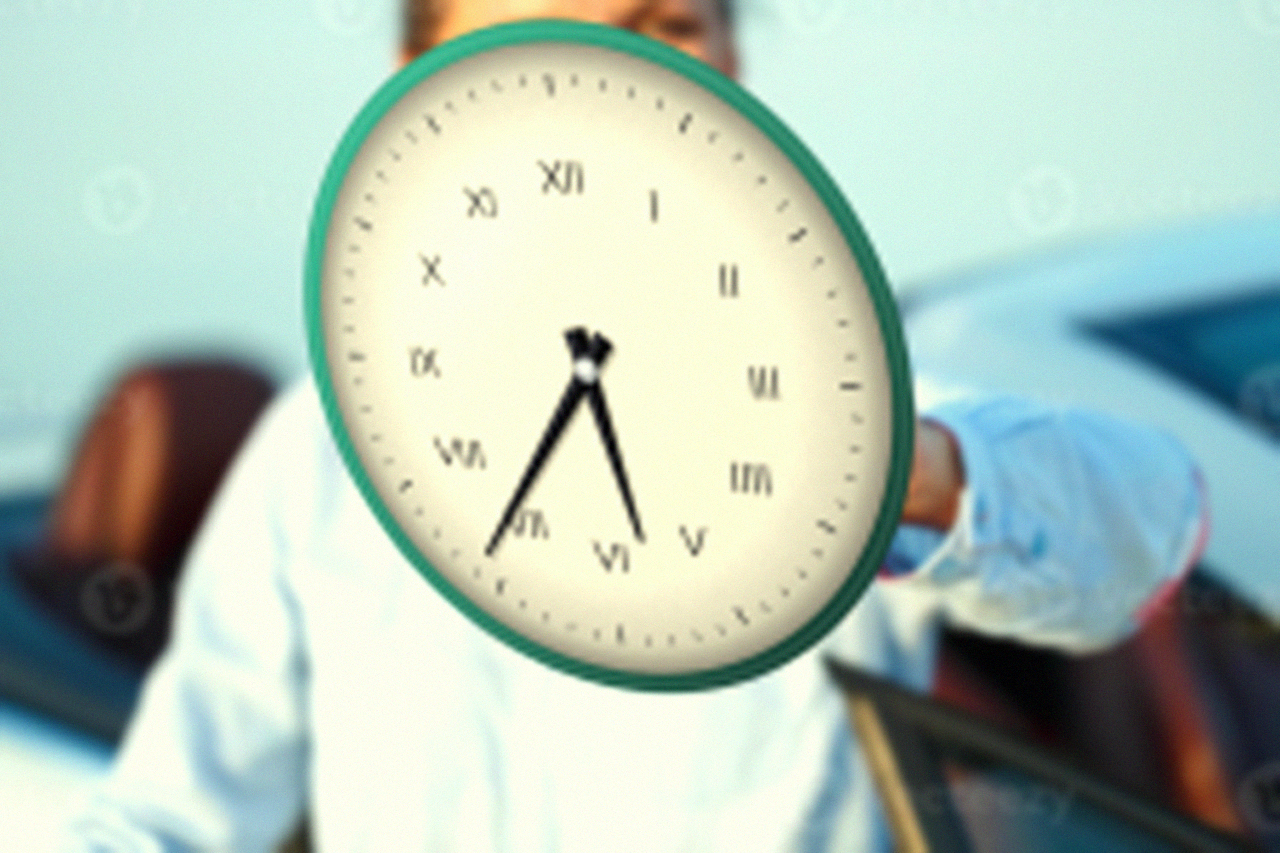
**5:36**
